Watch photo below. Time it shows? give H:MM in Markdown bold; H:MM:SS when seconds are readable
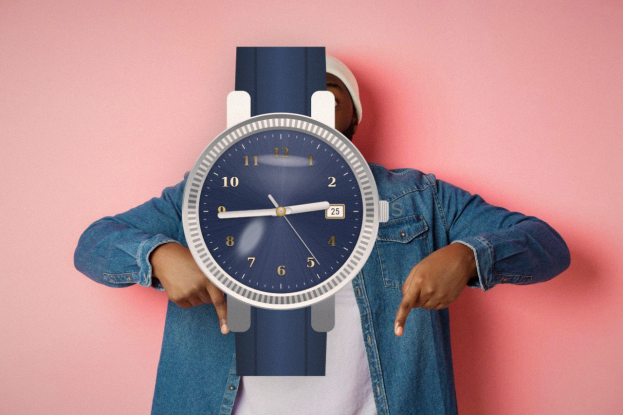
**2:44:24**
